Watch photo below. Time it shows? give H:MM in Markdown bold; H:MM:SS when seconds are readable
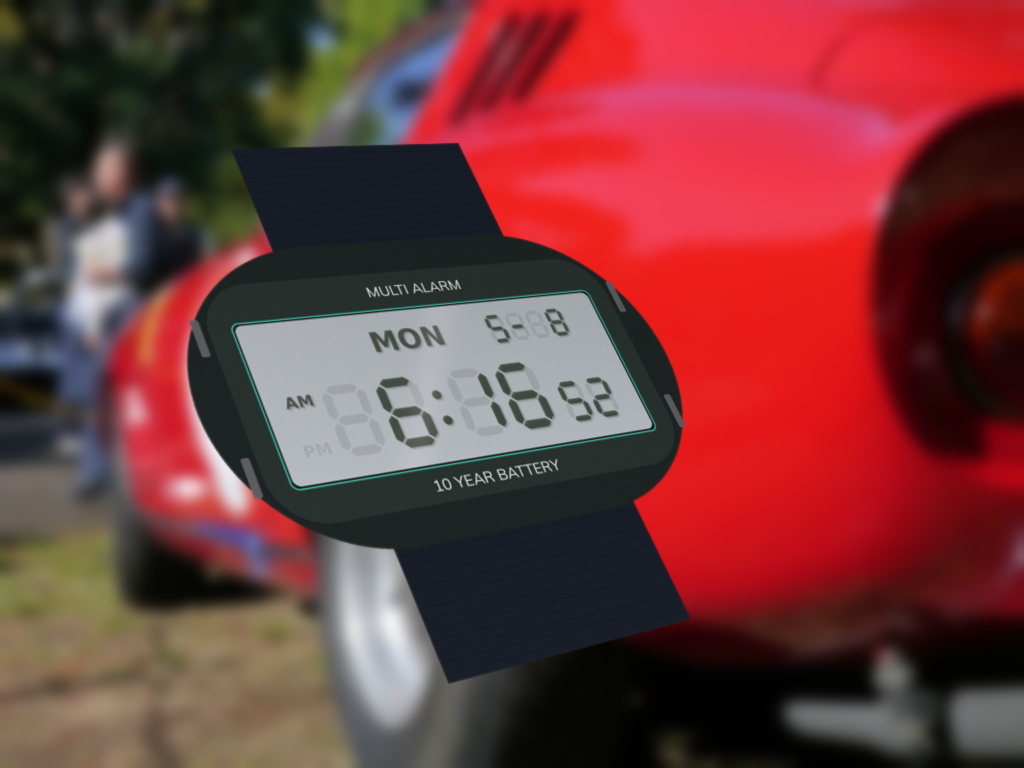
**6:16:52**
